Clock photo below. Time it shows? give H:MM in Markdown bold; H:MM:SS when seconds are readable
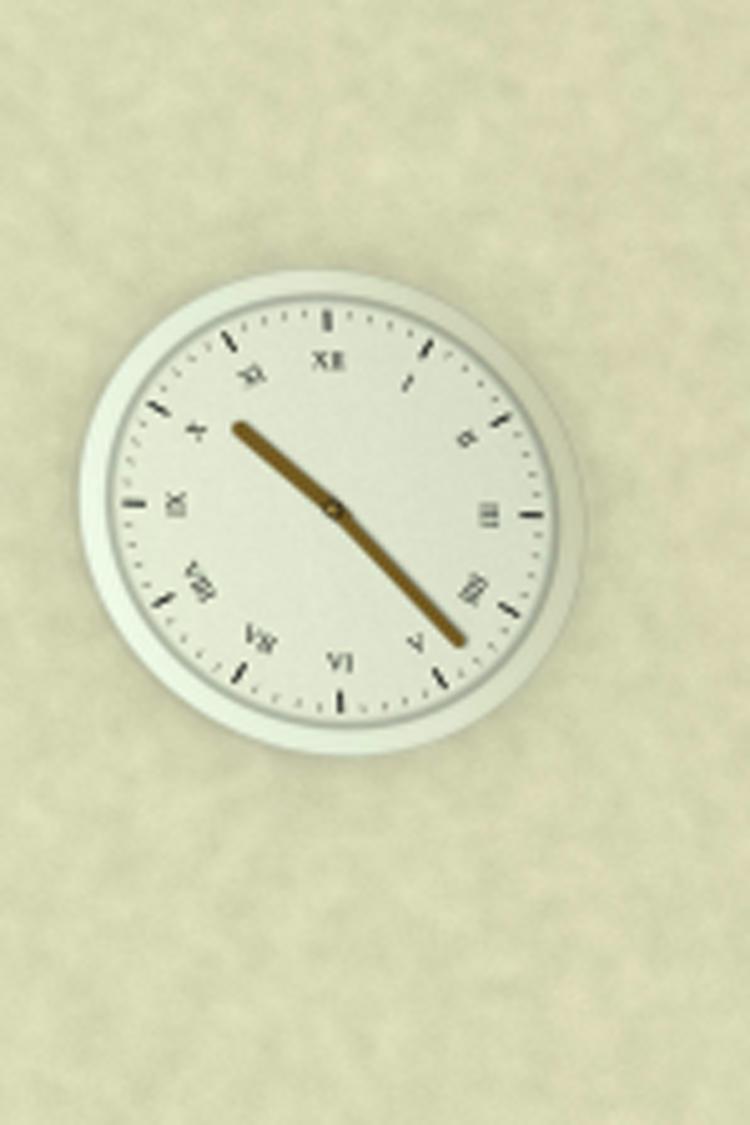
**10:23**
